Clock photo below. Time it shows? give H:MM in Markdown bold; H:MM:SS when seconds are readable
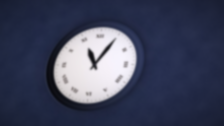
**11:05**
